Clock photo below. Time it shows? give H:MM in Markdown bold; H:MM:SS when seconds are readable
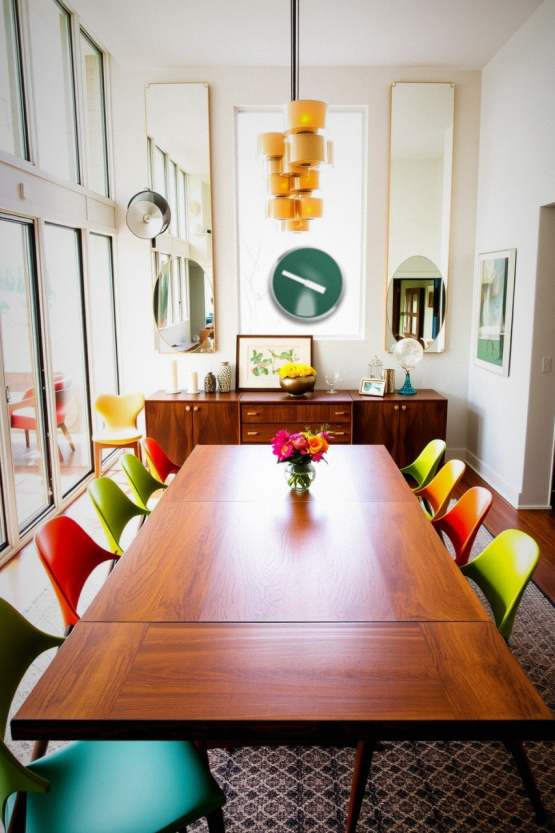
**3:49**
